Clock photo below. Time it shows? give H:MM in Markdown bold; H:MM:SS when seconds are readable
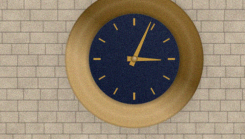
**3:04**
